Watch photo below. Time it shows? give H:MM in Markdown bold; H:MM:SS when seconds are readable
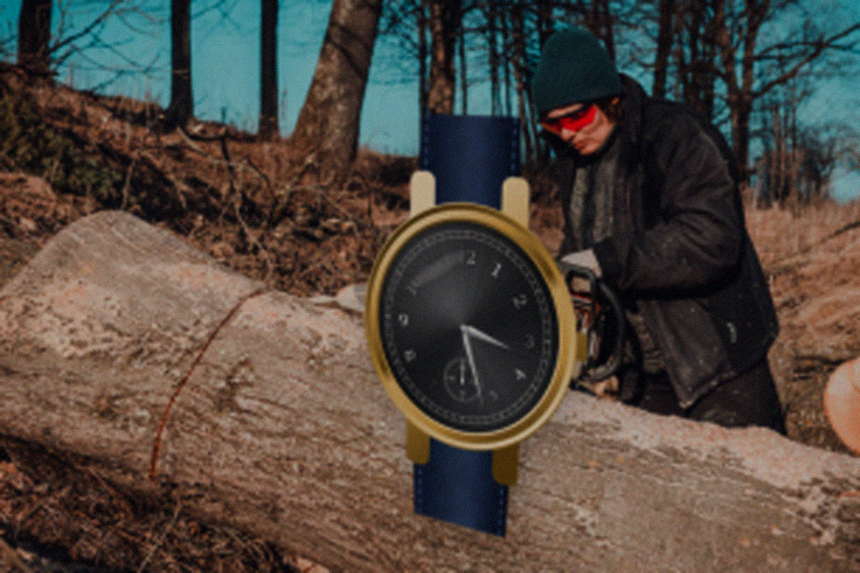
**3:27**
